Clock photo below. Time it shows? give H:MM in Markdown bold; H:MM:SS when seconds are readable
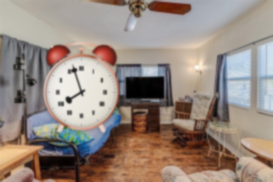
**7:57**
